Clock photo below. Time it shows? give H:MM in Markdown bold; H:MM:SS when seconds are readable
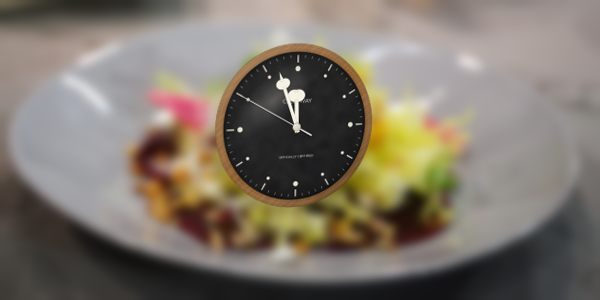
**11:56:50**
